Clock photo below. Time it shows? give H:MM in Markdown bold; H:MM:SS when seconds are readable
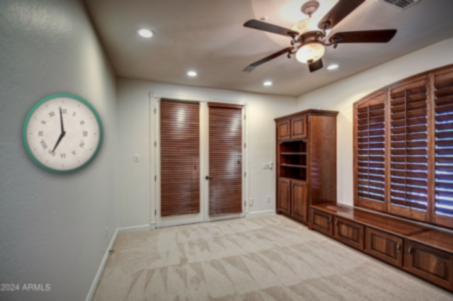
**6:59**
